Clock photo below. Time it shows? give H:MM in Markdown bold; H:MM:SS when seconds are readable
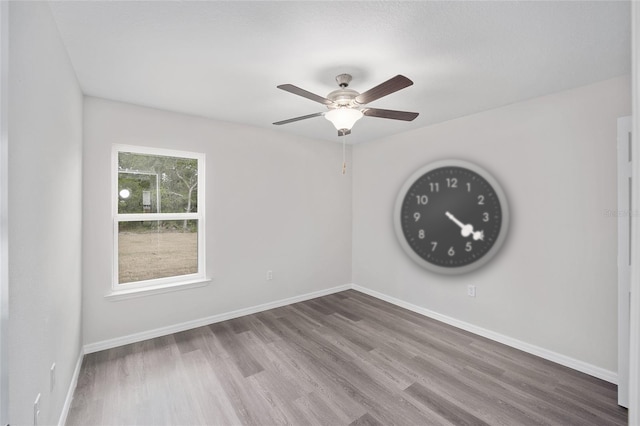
**4:21**
